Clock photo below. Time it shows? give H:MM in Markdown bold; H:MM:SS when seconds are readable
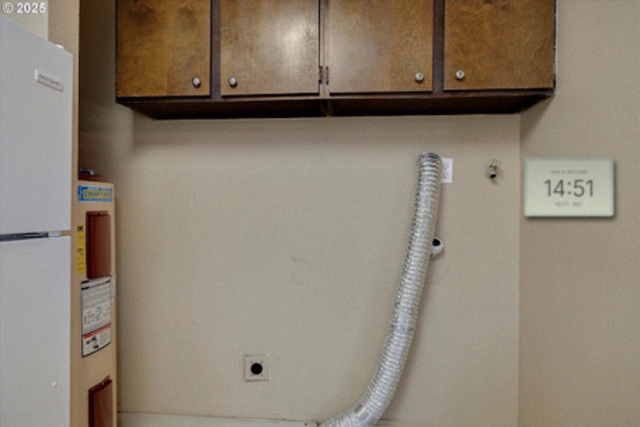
**14:51**
